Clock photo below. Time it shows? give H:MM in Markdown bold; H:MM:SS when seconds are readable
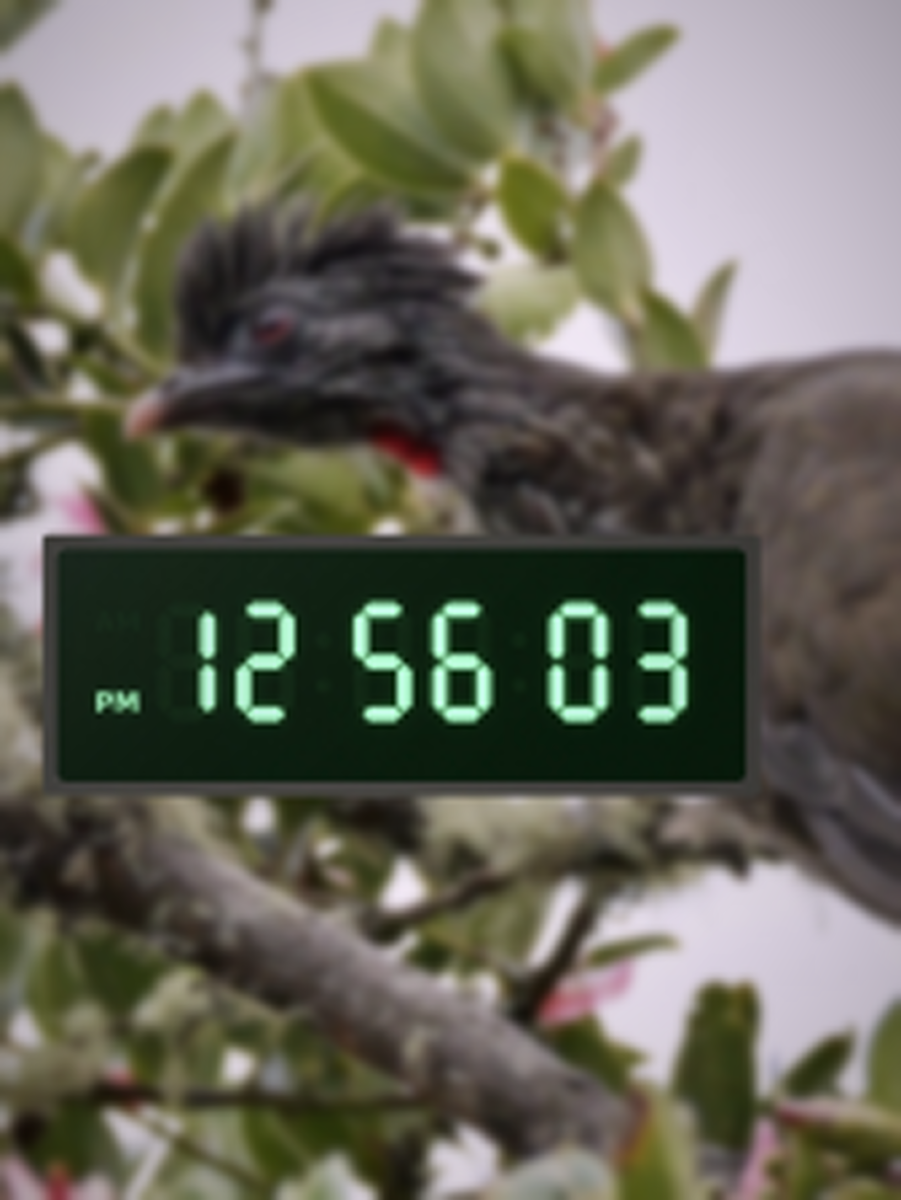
**12:56:03**
